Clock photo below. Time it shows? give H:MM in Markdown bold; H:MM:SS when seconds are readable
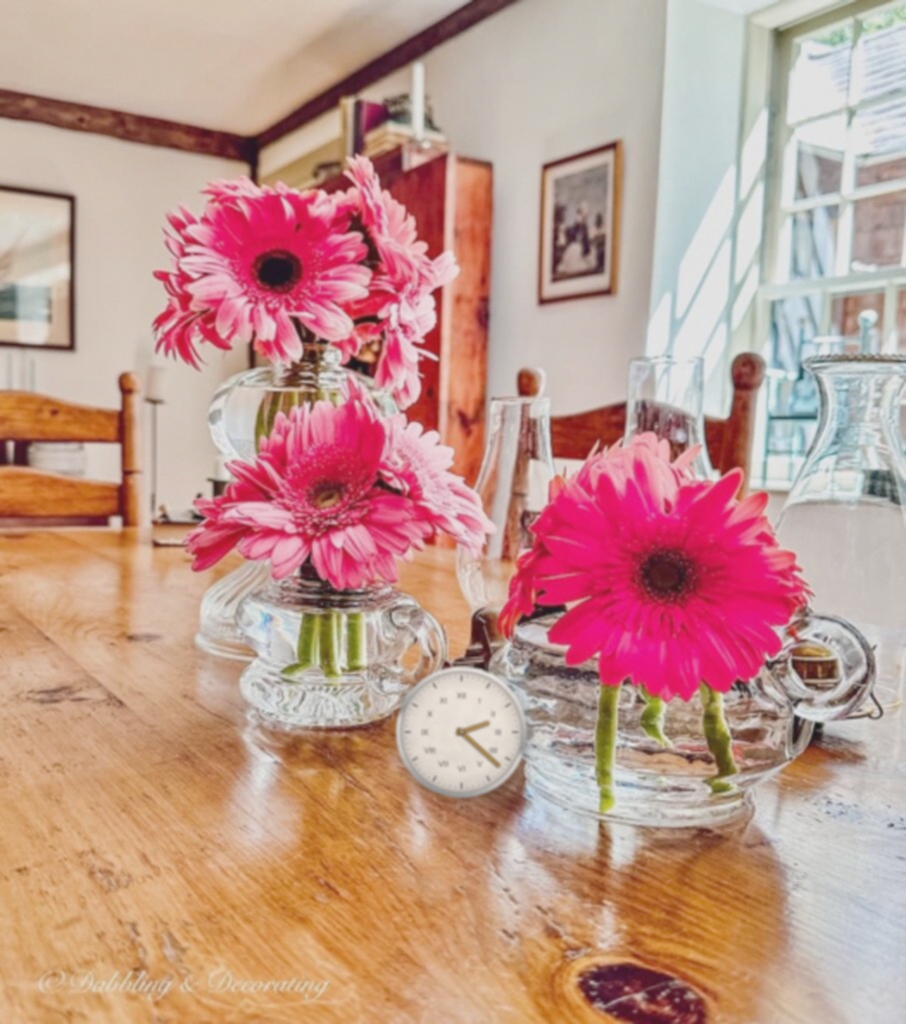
**2:22**
